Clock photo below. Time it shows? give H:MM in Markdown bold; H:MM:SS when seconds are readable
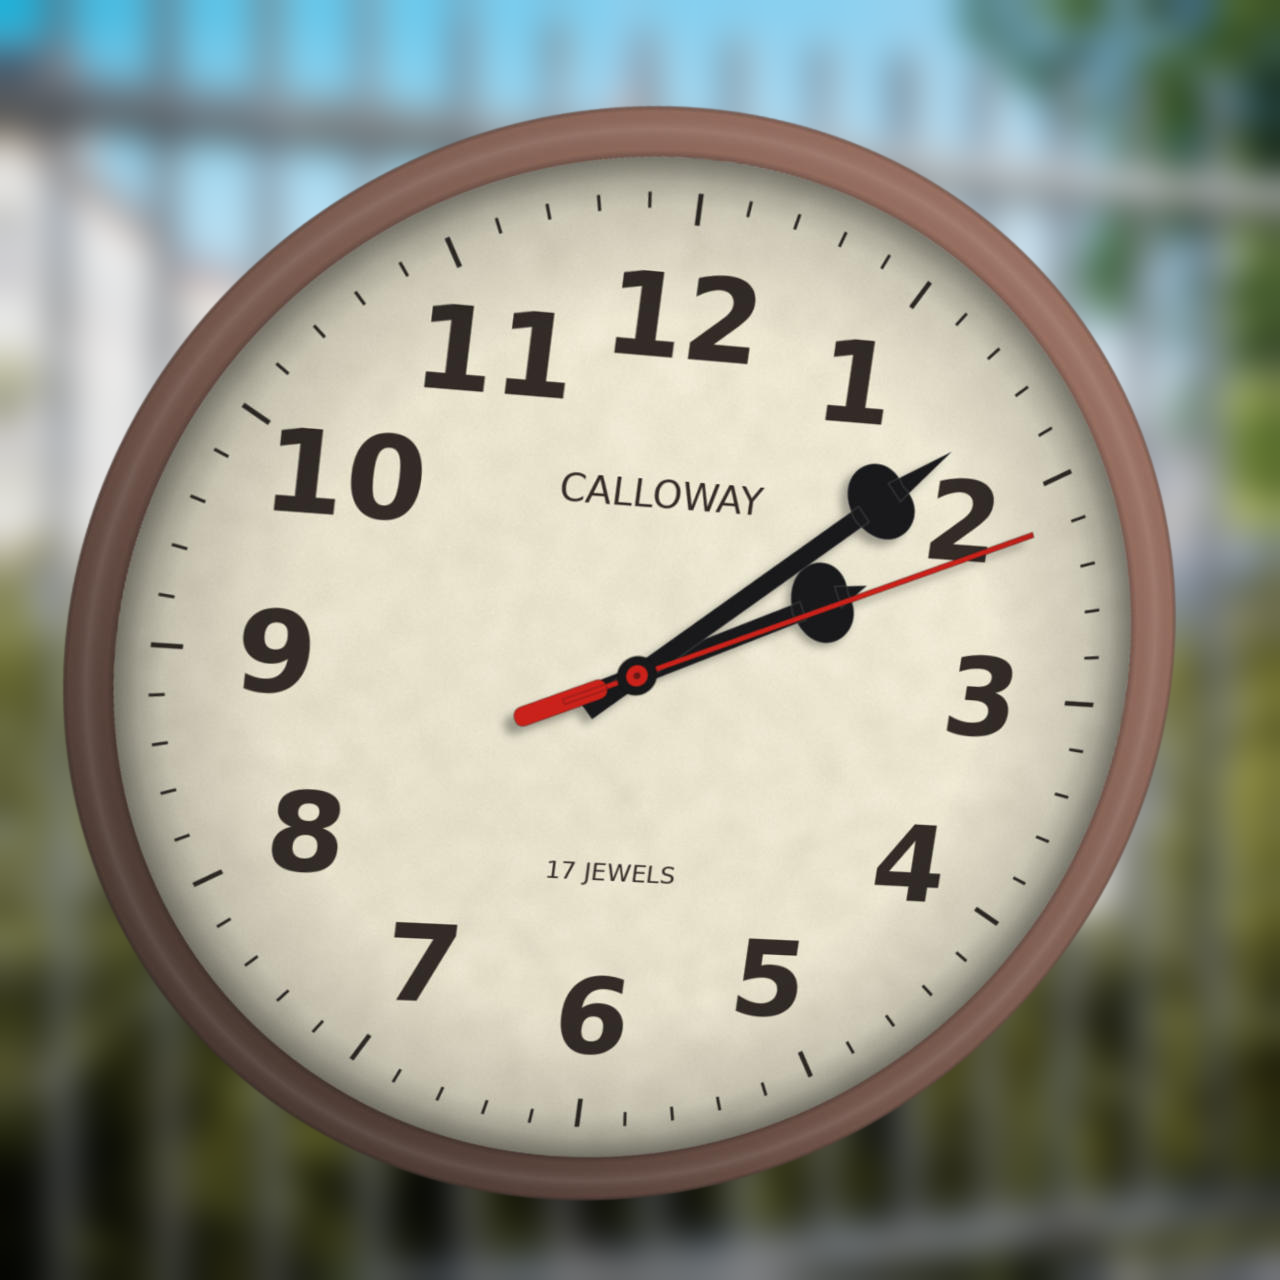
**2:08:11**
